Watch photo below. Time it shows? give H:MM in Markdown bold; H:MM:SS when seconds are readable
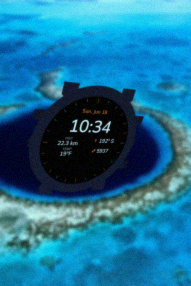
**10:34**
